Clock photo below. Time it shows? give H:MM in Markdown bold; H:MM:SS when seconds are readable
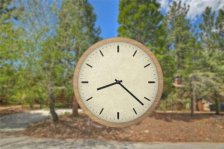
**8:22**
